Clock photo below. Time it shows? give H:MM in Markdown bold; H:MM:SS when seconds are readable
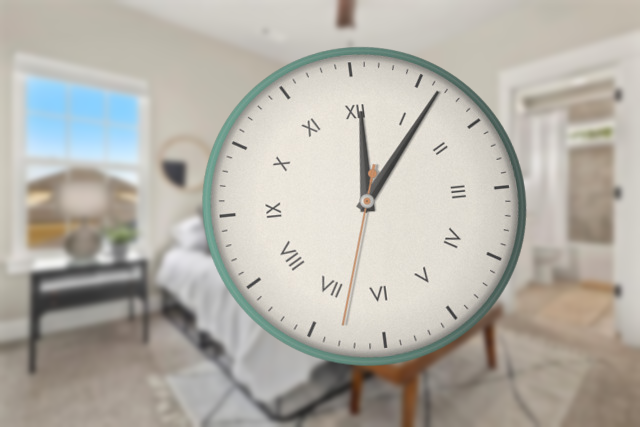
**12:06:33**
